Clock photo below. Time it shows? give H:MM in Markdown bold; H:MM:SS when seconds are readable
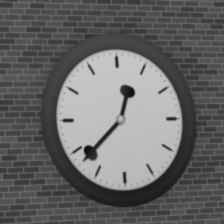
**12:38**
